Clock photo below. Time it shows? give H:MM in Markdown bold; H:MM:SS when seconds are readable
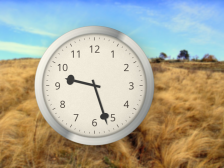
**9:27**
